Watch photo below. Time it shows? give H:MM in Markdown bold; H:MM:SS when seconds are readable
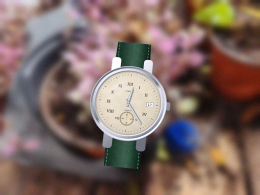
**12:24**
